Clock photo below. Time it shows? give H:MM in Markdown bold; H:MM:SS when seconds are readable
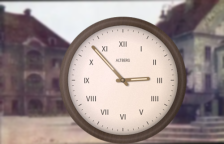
**2:53**
